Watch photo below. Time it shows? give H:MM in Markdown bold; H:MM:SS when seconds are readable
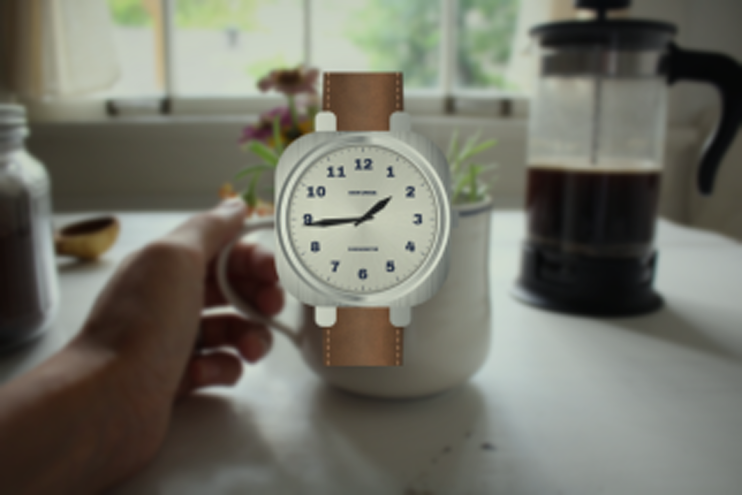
**1:44**
